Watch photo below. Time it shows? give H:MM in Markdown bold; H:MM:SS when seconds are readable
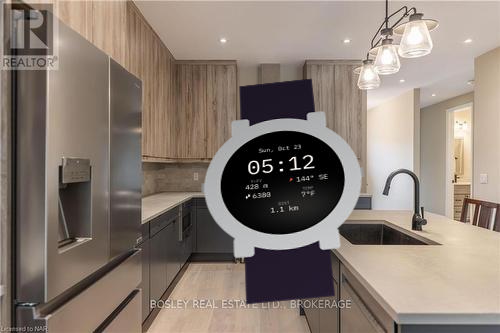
**5:12**
